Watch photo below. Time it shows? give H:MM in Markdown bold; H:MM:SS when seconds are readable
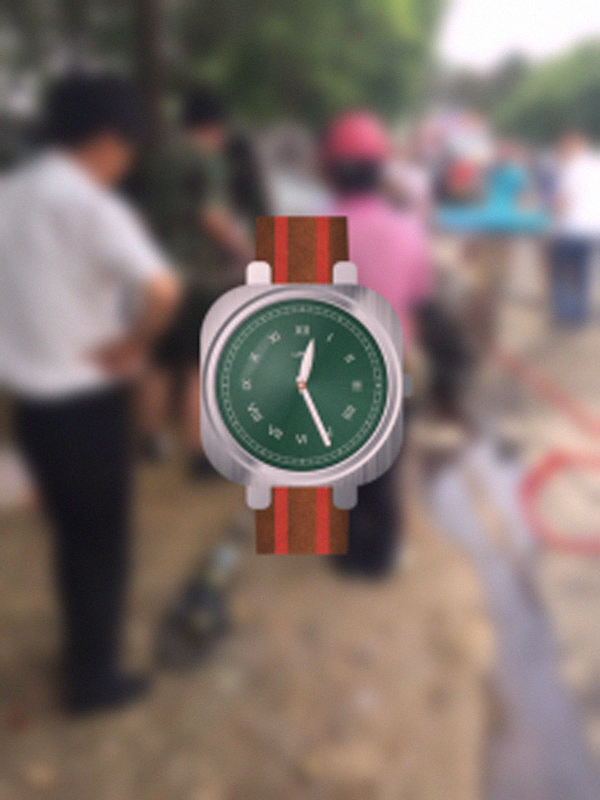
**12:26**
